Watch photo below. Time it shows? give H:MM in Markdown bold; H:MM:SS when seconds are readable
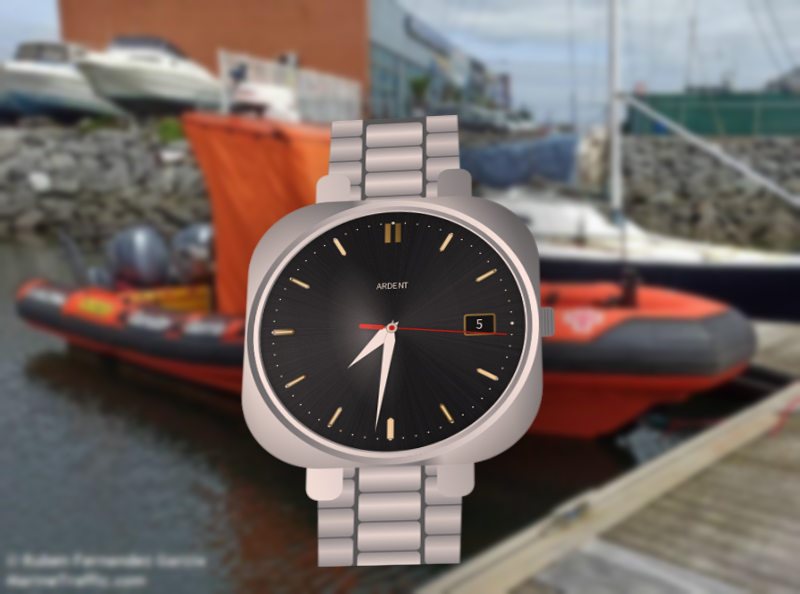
**7:31:16**
